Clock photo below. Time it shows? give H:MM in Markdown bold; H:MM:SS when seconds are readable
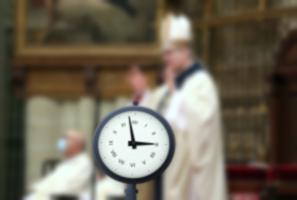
**2:58**
